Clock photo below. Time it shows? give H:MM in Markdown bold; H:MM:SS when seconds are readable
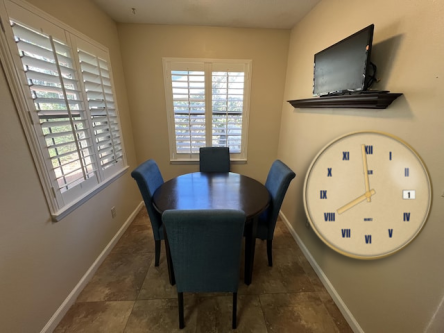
**7:59**
